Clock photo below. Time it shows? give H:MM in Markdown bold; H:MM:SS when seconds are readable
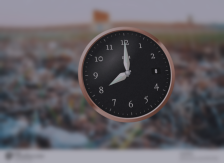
**8:00**
